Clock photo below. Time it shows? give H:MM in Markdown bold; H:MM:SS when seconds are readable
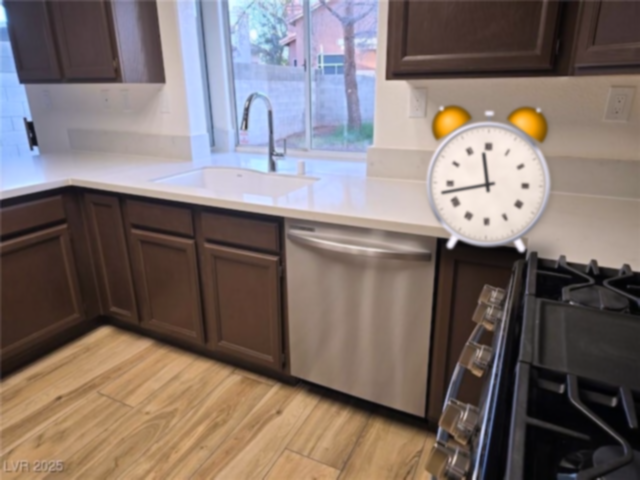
**11:43**
